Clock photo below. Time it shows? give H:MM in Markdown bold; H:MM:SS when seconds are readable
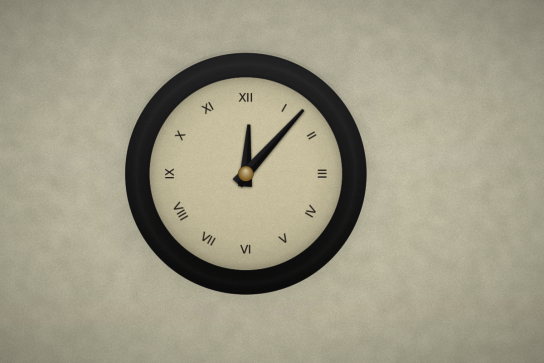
**12:07**
